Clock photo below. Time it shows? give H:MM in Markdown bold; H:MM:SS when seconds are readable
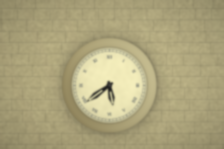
**5:39**
